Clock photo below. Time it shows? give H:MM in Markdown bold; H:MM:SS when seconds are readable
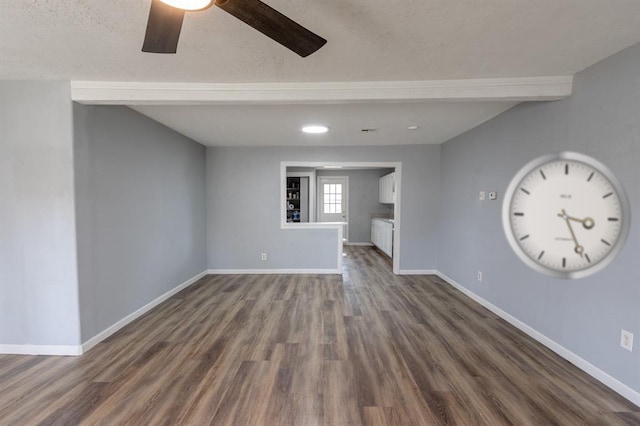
**3:26**
